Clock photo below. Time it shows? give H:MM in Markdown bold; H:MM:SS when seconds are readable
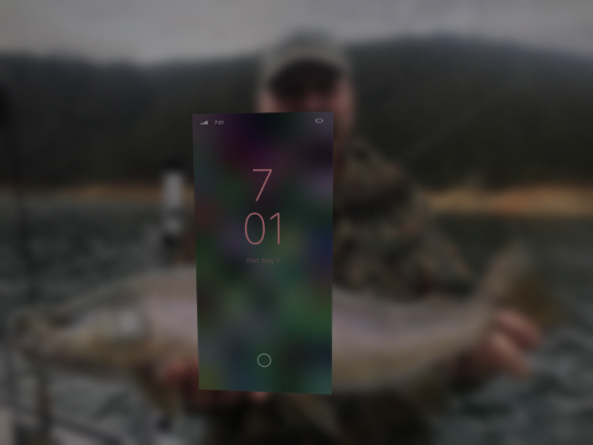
**7:01**
